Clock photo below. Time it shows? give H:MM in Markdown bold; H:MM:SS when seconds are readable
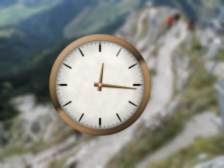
**12:16**
